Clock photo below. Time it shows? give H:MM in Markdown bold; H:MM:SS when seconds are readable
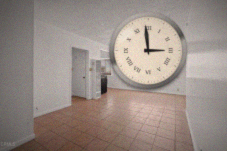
**2:59**
